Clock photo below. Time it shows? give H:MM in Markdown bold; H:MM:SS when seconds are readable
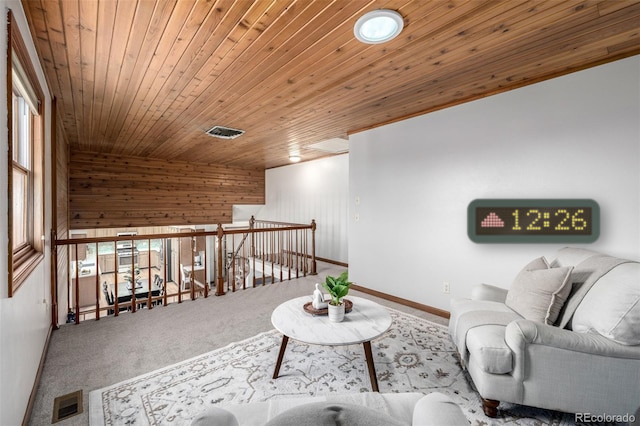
**12:26**
